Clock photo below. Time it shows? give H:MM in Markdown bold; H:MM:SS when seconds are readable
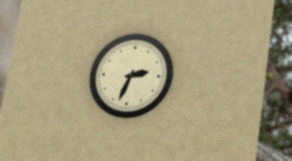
**2:33**
